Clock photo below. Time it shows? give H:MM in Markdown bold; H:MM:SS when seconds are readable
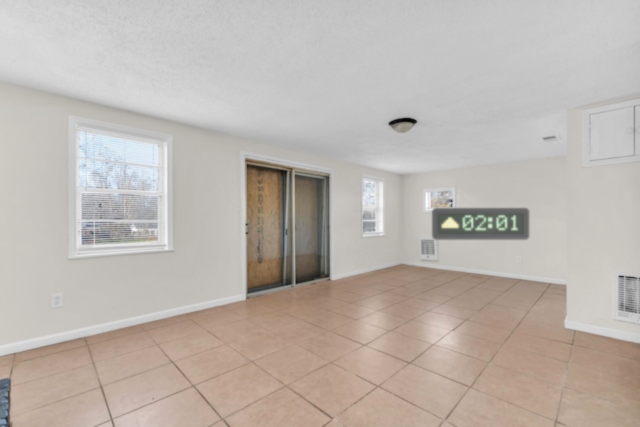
**2:01**
